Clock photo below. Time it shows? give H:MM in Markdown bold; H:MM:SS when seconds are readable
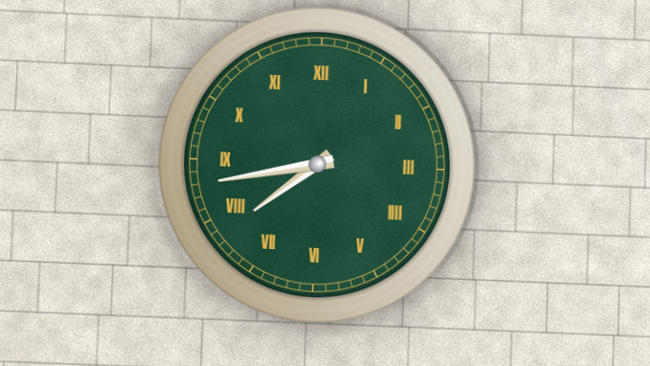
**7:43**
